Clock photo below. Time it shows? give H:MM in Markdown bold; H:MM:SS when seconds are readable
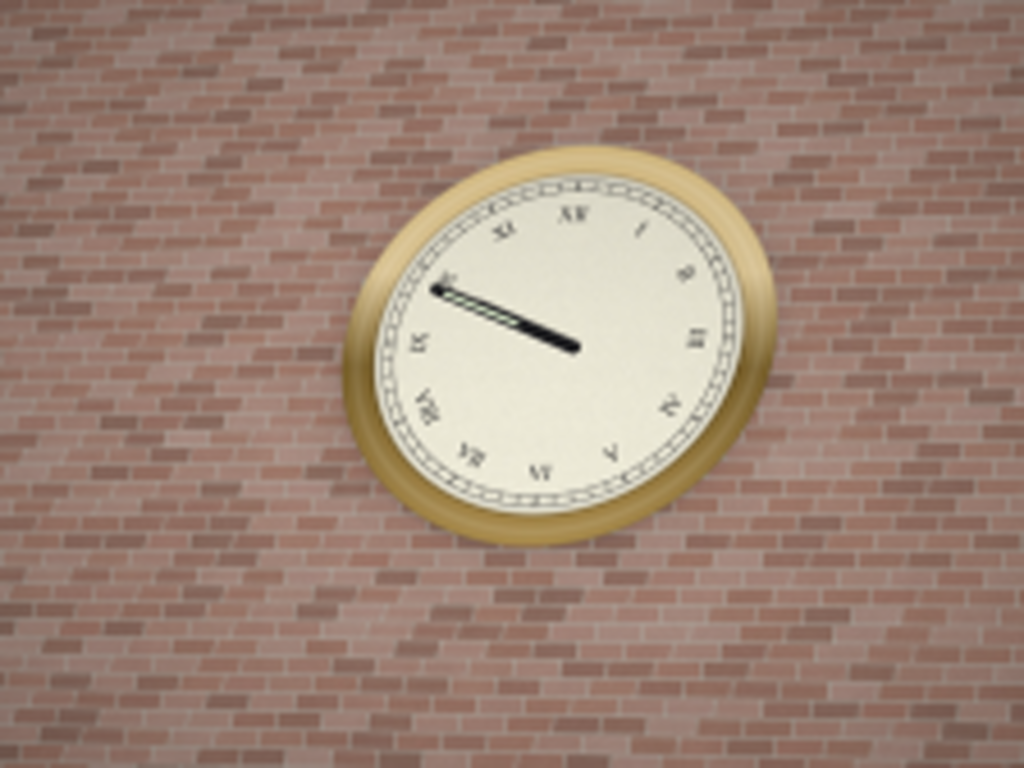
**9:49**
